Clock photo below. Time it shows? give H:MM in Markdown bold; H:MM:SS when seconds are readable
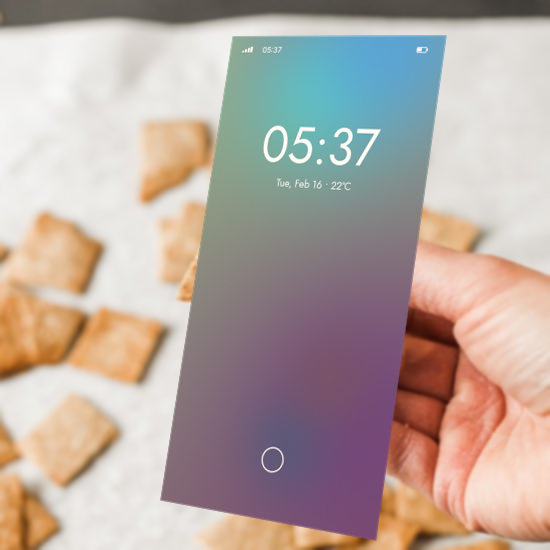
**5:37**
